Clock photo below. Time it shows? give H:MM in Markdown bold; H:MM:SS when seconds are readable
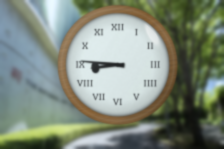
**8:46**
